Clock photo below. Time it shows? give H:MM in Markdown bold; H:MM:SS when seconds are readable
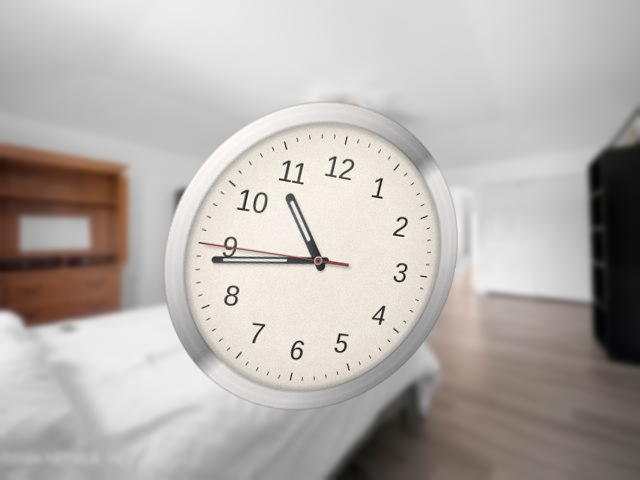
**10:43:45**
